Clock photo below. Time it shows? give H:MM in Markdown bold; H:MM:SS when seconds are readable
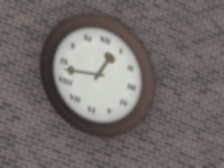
**12:43**
